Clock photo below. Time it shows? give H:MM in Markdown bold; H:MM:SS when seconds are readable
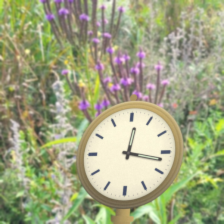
**12:17**
